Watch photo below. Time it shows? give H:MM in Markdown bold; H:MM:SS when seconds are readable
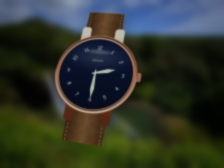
**2:30**
